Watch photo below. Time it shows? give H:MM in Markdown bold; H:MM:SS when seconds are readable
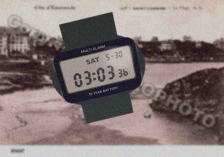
**3:03:36**
